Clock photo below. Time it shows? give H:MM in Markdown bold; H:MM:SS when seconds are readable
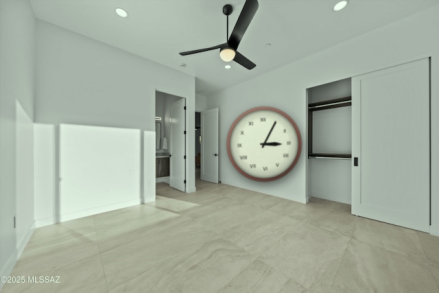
**3:05**
